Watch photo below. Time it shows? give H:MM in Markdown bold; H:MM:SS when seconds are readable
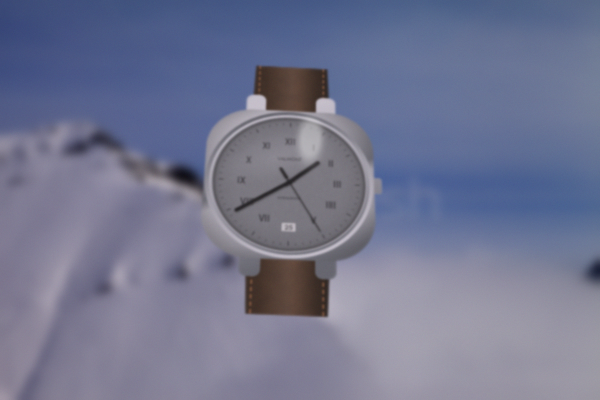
**1:39:25**
